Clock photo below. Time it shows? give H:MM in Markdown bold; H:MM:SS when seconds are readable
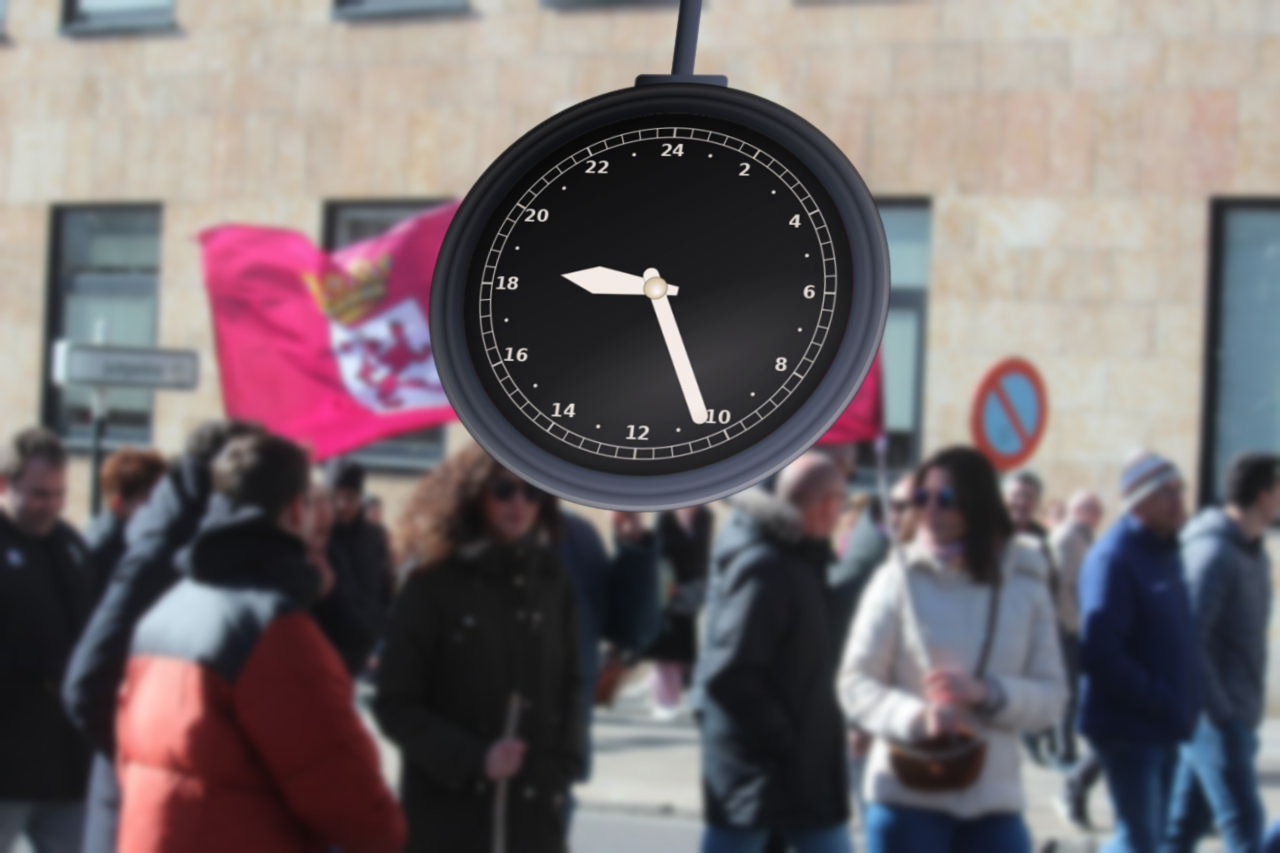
**18:26**
